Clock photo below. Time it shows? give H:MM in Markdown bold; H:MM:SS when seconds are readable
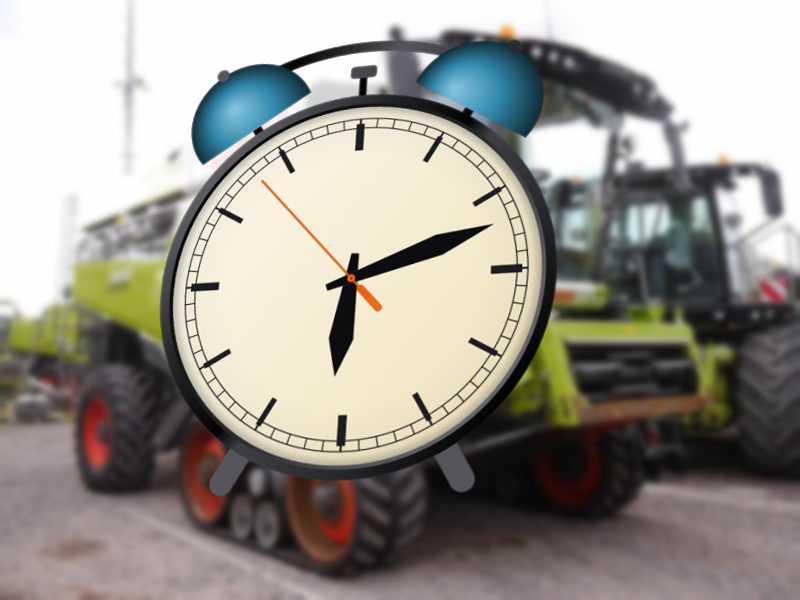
**6:11:53**
